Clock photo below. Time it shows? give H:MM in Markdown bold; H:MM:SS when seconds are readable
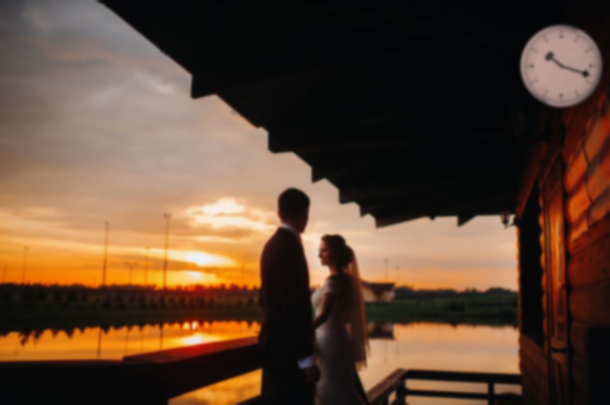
**10:18**
